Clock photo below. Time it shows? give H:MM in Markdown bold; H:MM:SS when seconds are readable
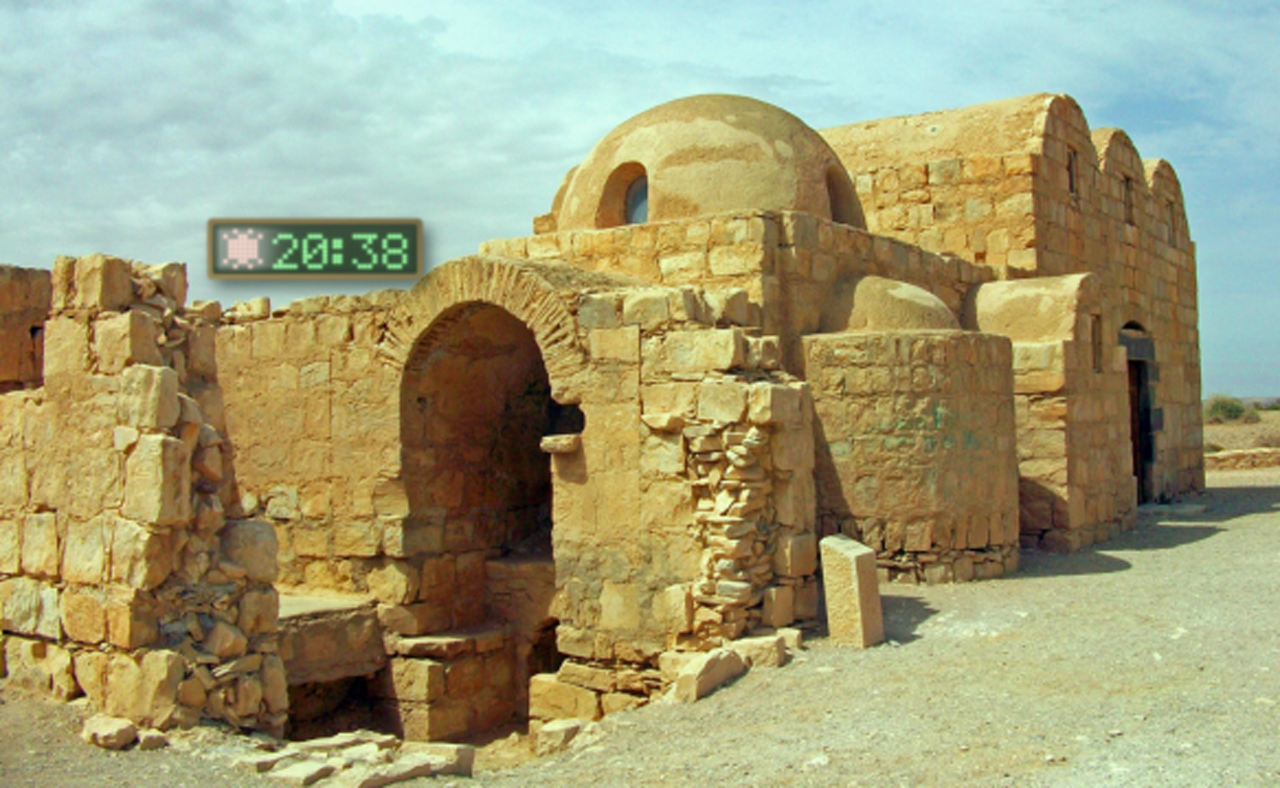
**20:38**
